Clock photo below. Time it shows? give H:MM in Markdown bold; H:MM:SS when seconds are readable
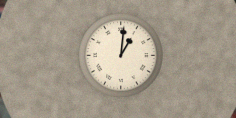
**1:01**
